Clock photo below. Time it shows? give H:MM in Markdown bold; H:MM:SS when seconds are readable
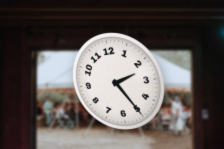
**2:25**
